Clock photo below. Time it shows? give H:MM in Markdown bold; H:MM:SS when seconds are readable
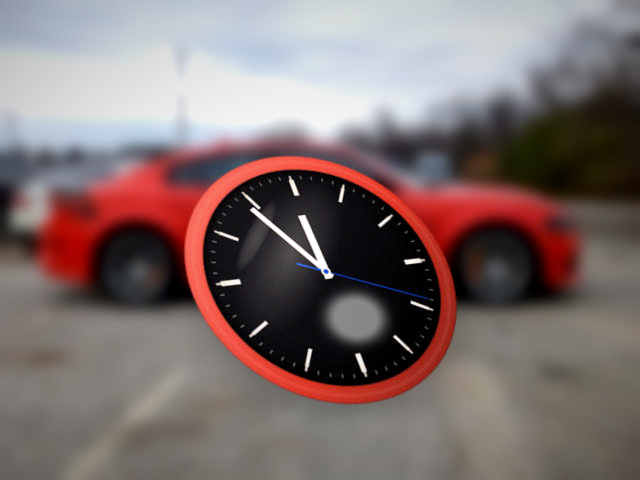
**11:54:19**
